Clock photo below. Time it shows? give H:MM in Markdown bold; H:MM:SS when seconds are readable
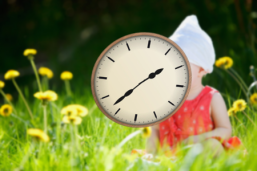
**1:37**
